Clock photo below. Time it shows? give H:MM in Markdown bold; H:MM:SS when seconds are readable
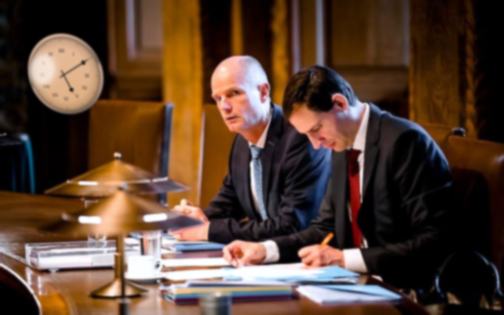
**5:10**
